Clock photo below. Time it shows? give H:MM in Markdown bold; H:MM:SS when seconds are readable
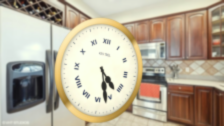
**4:27**
